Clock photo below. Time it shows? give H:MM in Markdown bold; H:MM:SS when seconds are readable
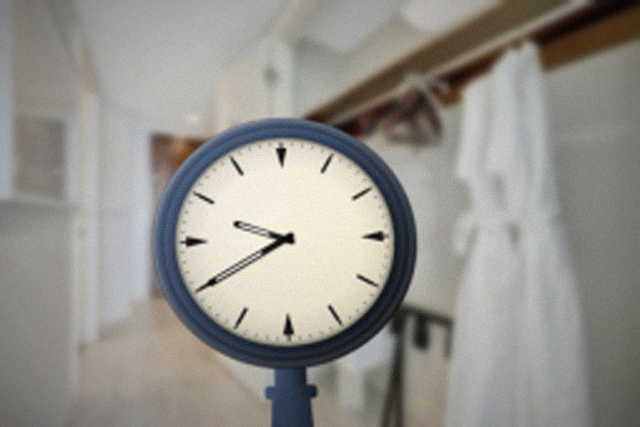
**9:40**
